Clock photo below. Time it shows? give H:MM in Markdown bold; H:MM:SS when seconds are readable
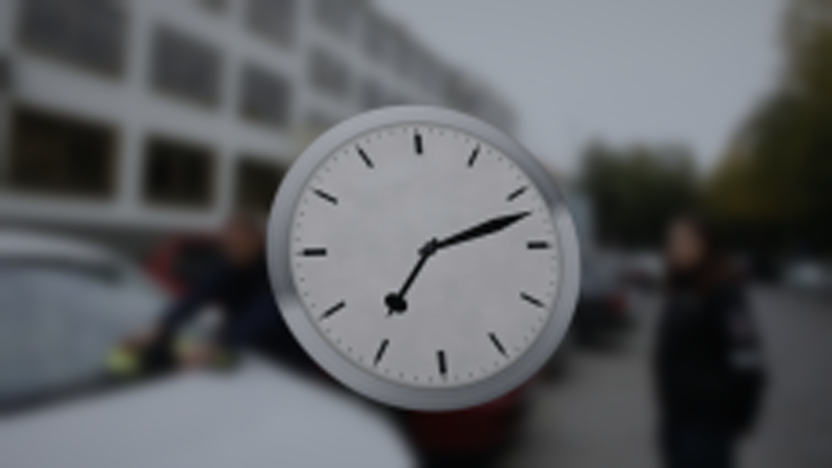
**7:12**
